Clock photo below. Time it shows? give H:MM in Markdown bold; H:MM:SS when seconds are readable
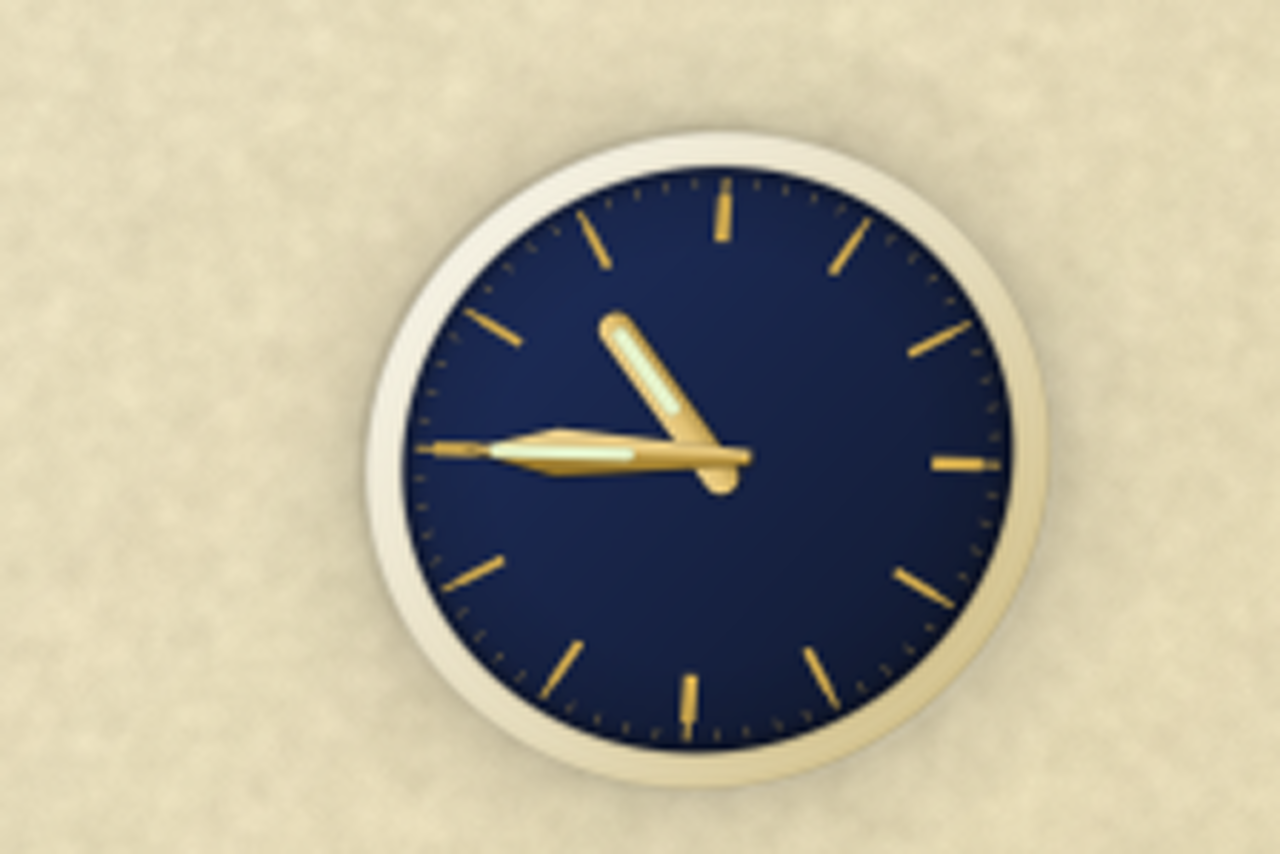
**10:45**
